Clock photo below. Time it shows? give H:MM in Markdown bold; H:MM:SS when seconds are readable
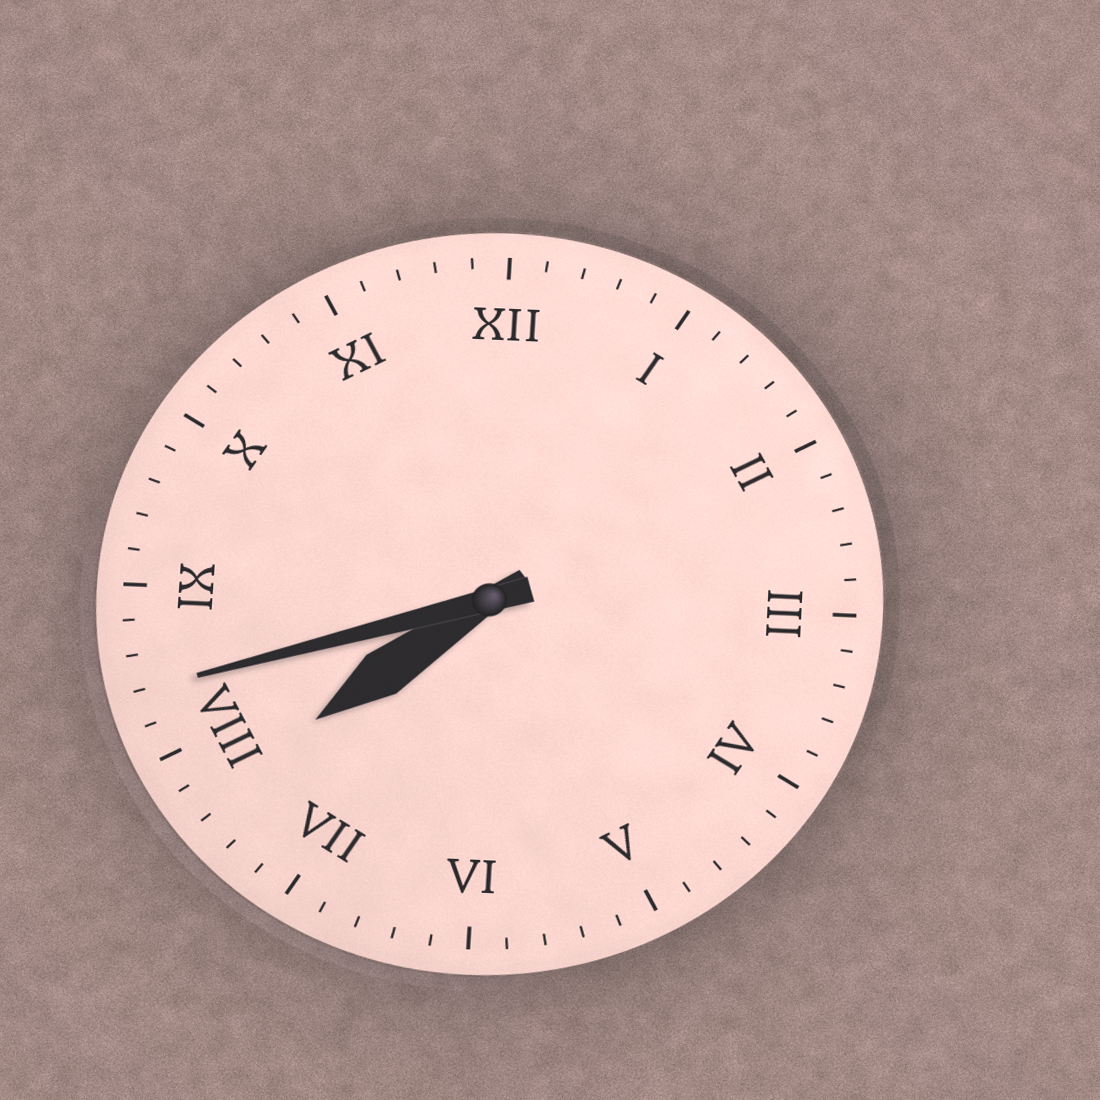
**7:42**
